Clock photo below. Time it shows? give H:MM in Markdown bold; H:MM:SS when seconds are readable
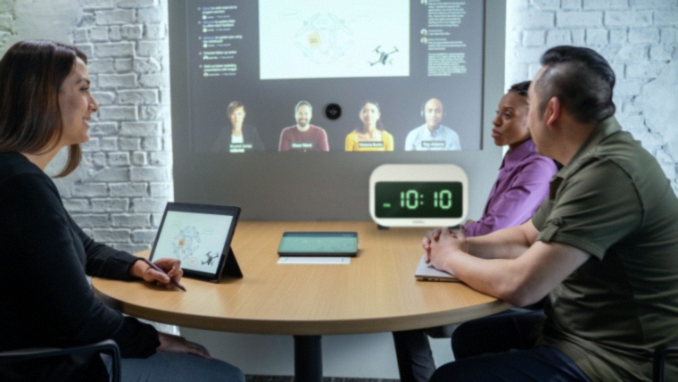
**10:10**
